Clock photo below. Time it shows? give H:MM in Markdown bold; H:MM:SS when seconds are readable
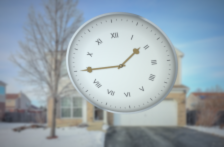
**1:45**
